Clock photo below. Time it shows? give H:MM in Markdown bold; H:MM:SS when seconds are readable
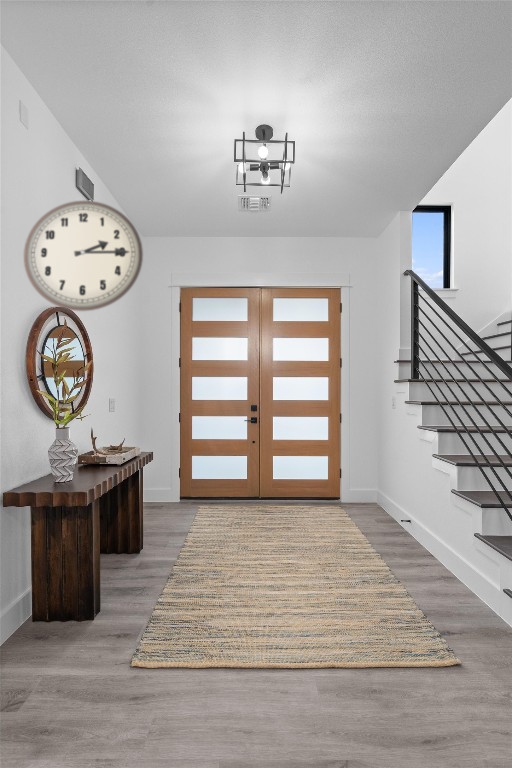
**2:15**
